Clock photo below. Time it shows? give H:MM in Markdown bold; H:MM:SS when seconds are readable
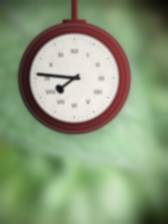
**7:46**
